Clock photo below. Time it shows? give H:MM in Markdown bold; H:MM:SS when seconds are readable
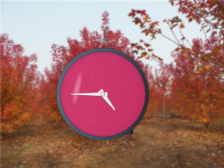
**4:45**
